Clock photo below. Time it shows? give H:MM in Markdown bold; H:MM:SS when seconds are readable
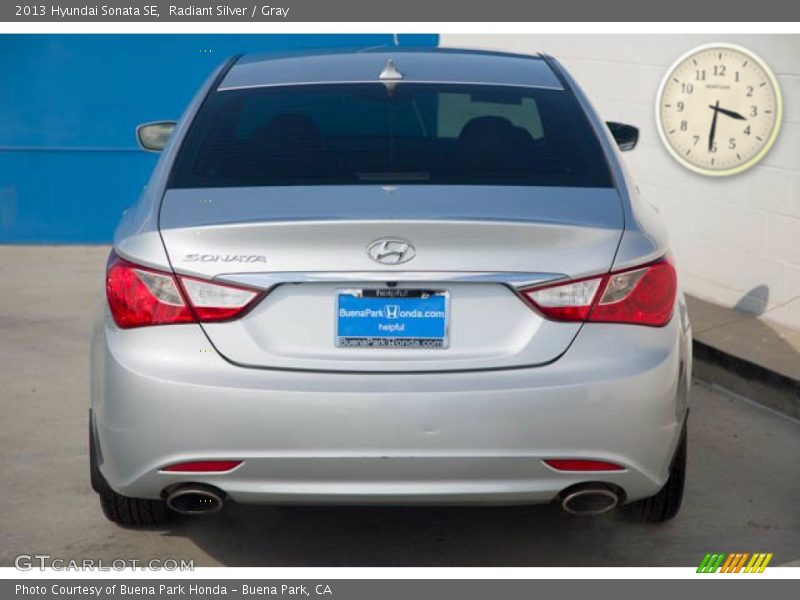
**3:31**
